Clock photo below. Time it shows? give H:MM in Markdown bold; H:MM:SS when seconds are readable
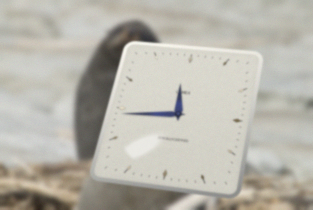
**11:44**
